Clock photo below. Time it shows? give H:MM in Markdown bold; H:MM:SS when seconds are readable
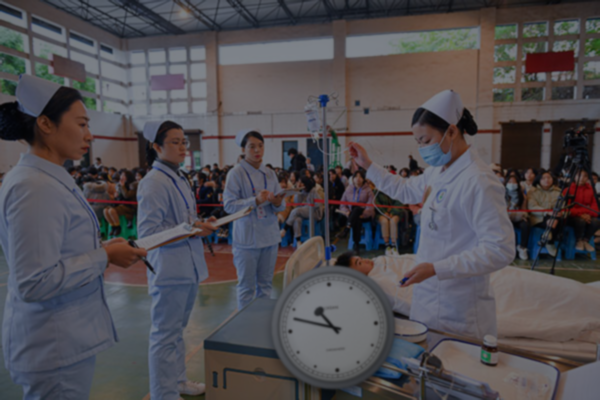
**10:48**
